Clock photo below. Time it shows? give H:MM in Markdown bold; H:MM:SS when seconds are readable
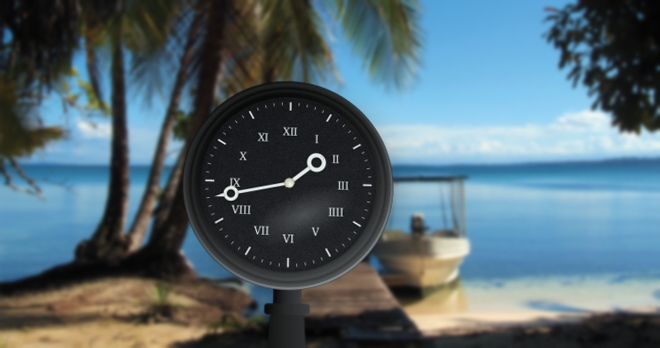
**1:43**
